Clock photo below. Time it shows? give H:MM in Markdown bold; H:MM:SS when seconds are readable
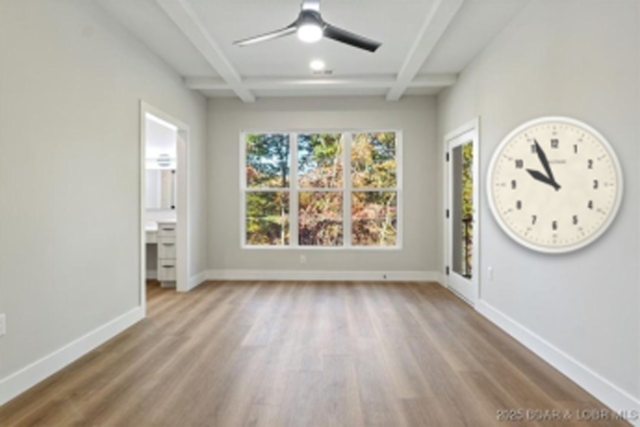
**9:56**
